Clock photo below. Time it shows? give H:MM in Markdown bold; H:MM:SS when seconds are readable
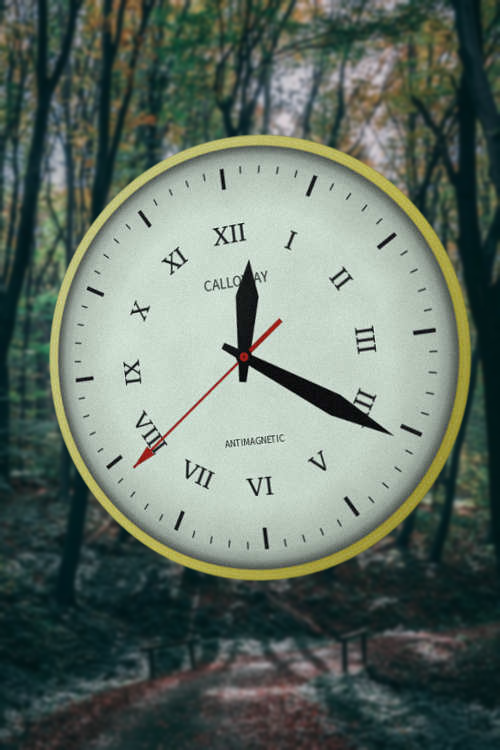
**12:20:39**
